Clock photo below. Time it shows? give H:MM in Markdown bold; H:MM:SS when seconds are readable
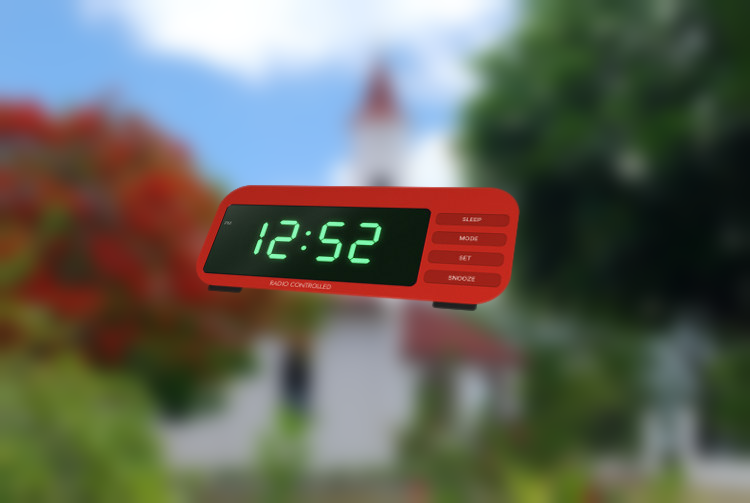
**12:52**
